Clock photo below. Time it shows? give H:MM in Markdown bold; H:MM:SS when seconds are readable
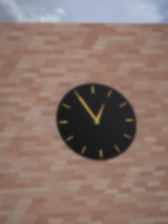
**12:55**
